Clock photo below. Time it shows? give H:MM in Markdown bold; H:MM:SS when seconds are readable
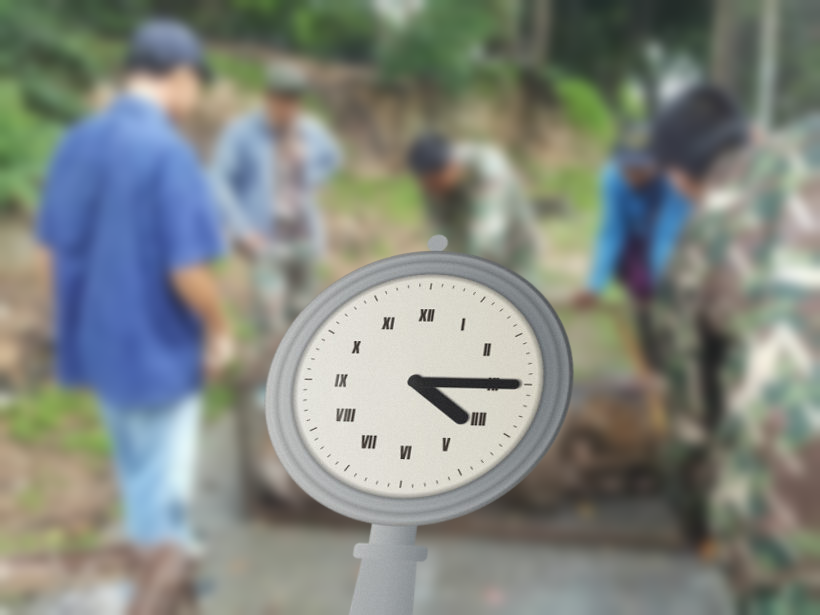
**4:15**
